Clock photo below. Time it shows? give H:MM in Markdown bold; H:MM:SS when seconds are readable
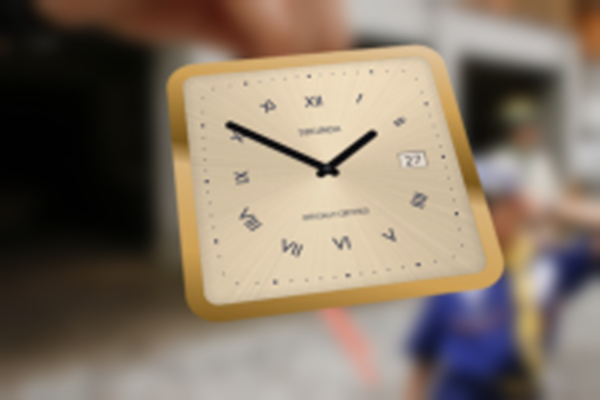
**1:51**
